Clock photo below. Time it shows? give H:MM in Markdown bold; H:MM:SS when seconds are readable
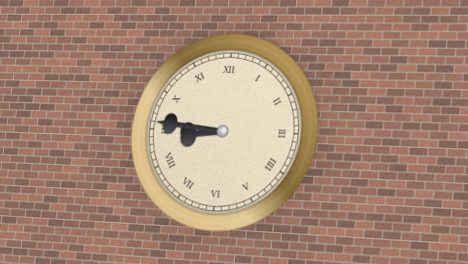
**8:46**
